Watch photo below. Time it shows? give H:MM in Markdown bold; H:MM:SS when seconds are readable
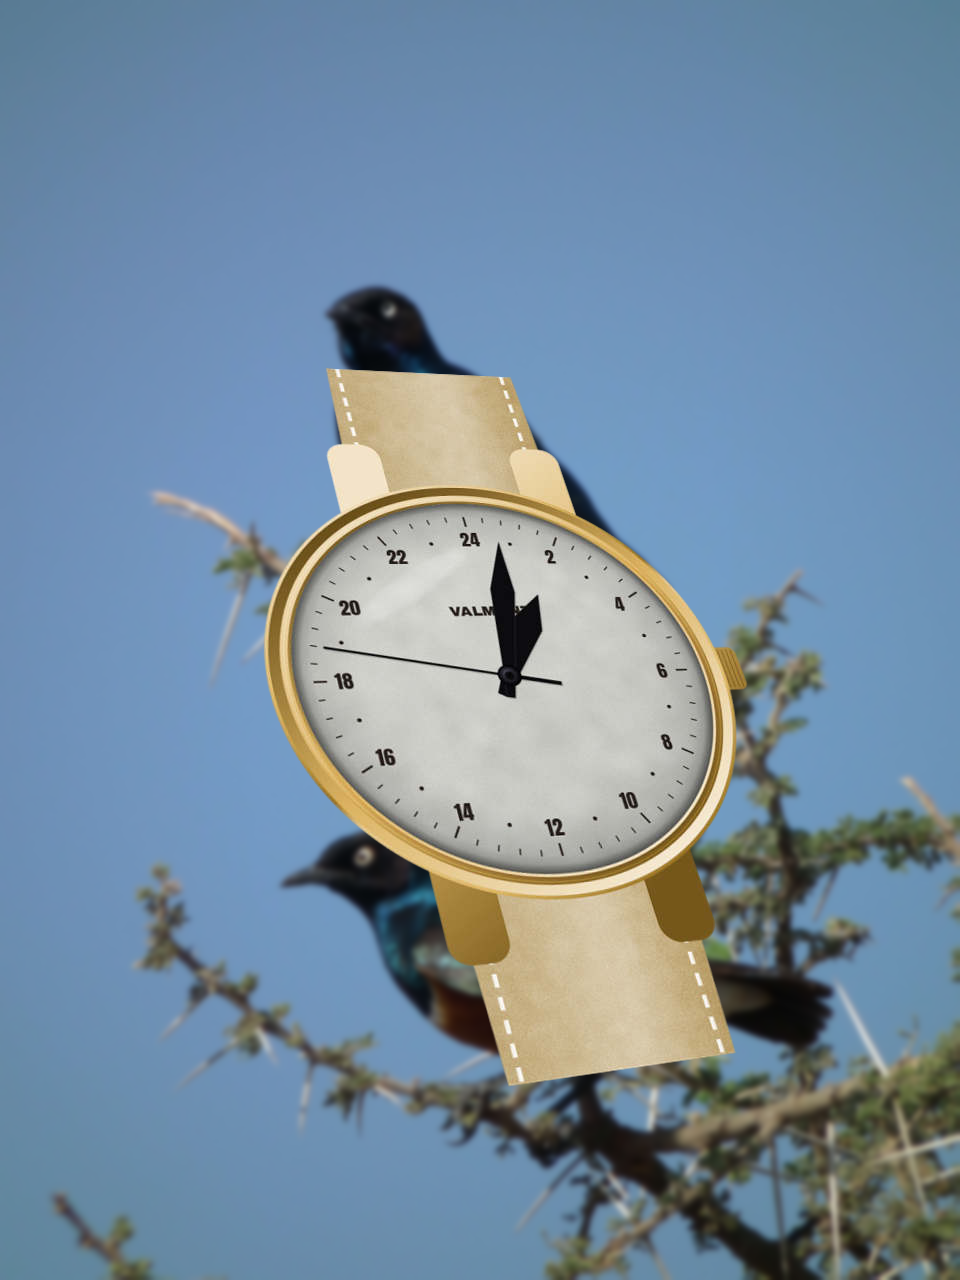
**2:01:47**
